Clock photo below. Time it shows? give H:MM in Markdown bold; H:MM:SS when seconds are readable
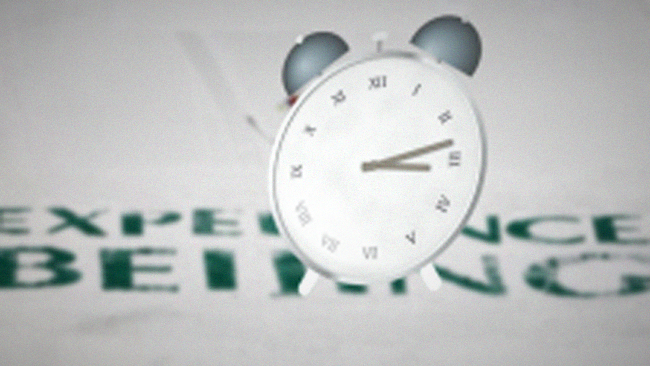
**3:13**
